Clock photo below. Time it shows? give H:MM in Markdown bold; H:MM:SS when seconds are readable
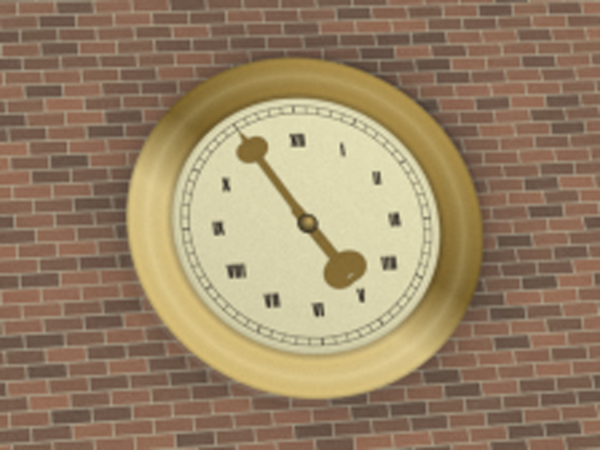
**4:55**
